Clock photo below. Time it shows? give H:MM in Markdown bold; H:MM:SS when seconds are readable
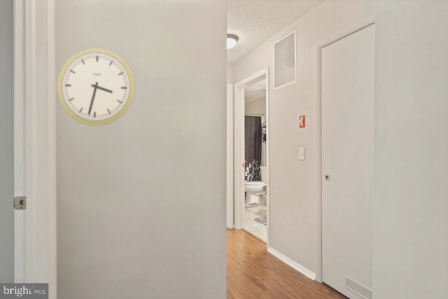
**3:32**
